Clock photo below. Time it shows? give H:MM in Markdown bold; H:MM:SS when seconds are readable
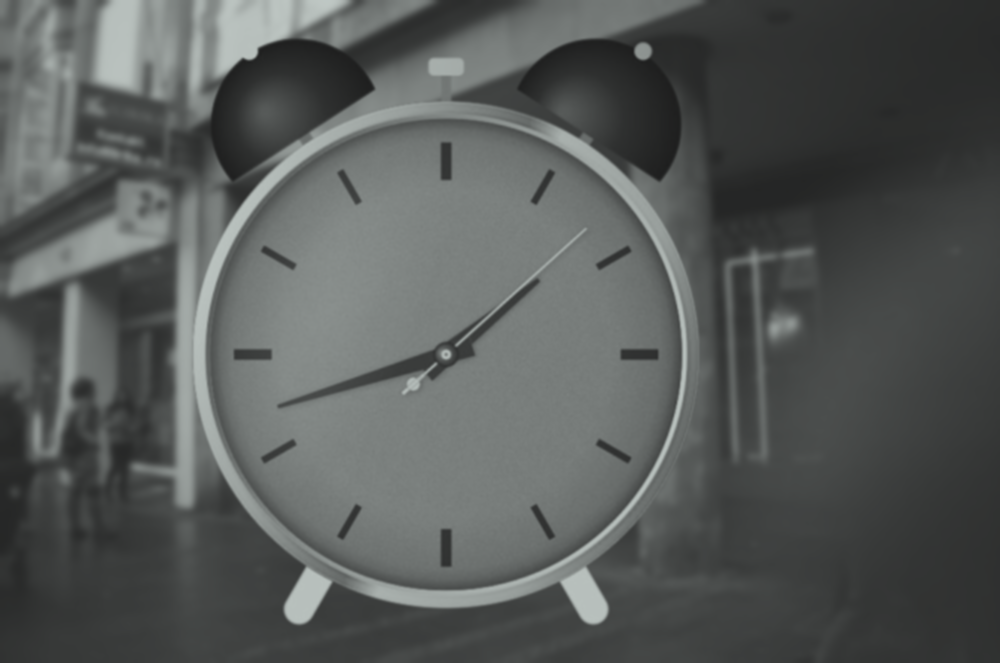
**1:42:08**
